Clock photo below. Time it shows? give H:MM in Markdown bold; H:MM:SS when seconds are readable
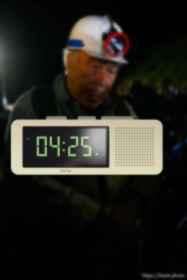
**4:25**
